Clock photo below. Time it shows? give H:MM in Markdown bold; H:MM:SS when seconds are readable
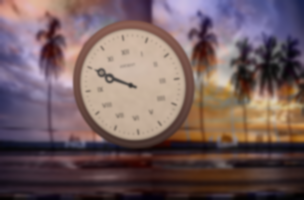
**9:50**
